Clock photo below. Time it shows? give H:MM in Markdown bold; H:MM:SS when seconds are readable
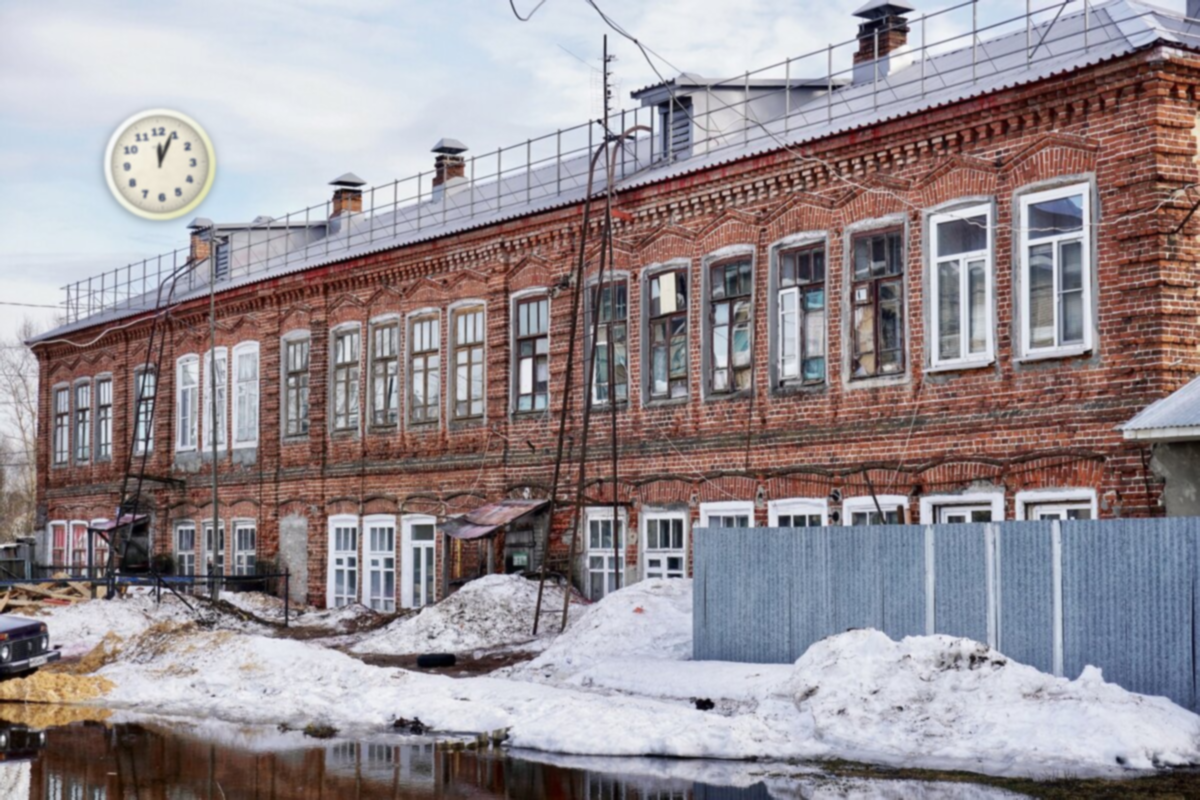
**12:04**
